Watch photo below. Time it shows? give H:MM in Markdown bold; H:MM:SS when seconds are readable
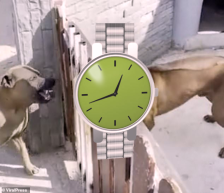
**12:42**
